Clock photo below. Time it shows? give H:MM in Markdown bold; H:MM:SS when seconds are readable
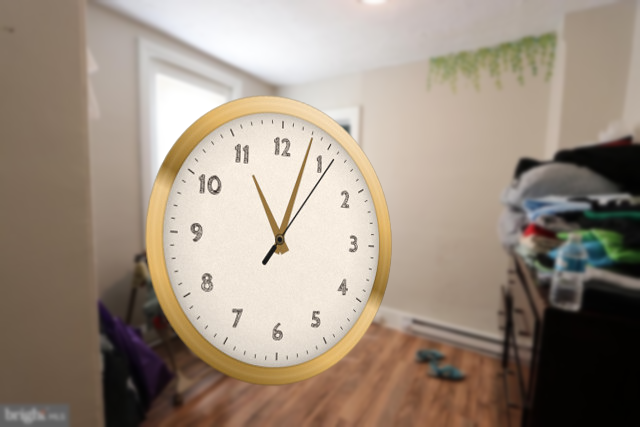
**11:03:06**
